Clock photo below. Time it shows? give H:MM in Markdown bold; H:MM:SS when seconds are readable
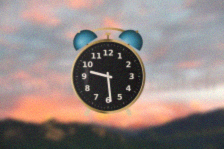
**9:29**
